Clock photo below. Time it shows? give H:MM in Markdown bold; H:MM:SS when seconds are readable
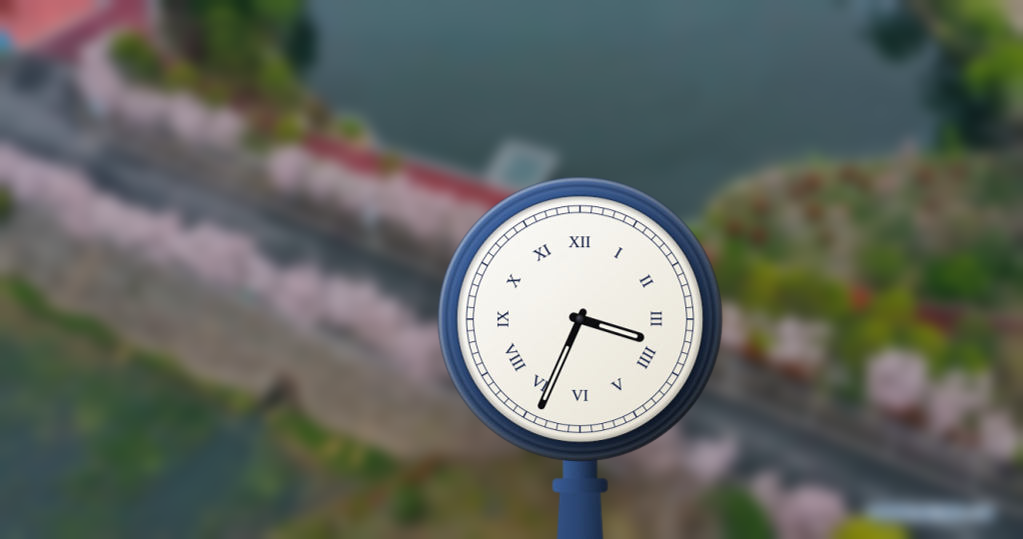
**3:34**
